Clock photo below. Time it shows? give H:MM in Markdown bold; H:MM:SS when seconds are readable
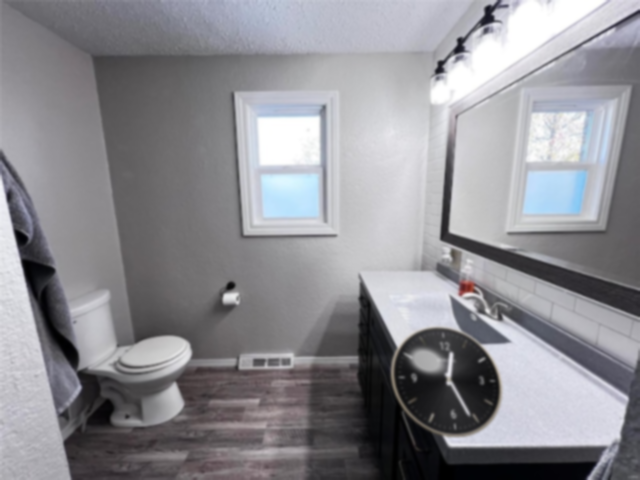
**12:26**
